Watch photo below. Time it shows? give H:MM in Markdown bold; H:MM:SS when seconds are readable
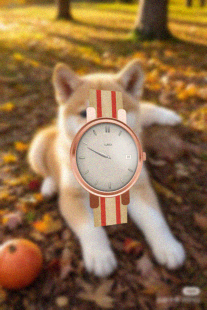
**9:49**
